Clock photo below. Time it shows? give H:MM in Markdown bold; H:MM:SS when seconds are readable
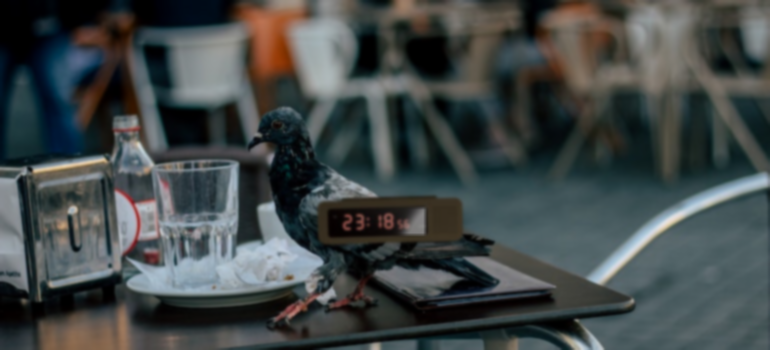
**23:18**
